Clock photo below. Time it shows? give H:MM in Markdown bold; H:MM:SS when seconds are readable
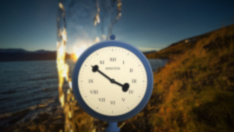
**3:51**
